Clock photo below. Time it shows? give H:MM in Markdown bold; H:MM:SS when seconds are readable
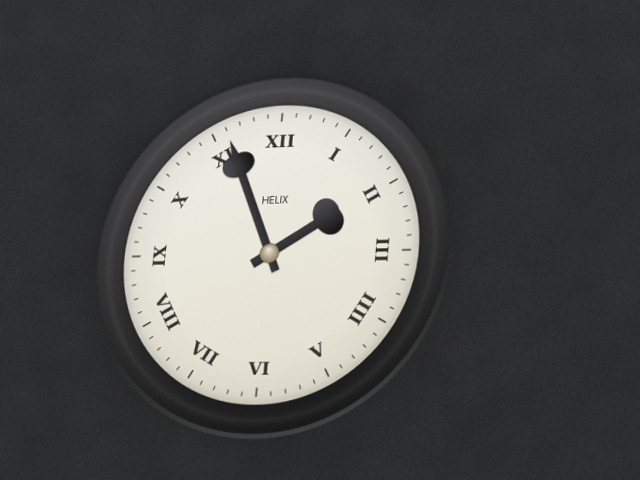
**1:56**
